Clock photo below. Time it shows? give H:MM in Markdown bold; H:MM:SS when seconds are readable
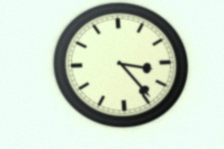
**3:24**
